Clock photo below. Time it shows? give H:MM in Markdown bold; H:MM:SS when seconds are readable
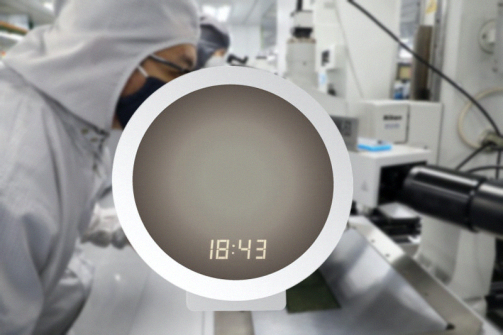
**18:43**
